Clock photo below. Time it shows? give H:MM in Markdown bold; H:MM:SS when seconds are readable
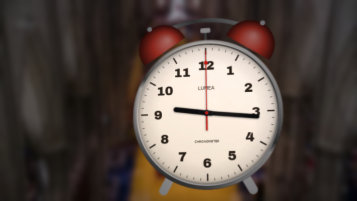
**9:16:00**
